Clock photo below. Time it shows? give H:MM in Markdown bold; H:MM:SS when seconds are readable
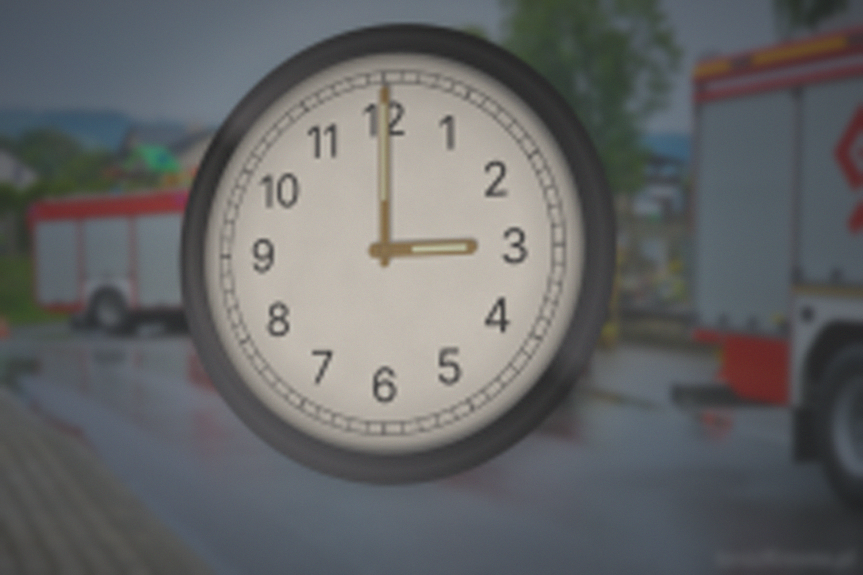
**3:00**
